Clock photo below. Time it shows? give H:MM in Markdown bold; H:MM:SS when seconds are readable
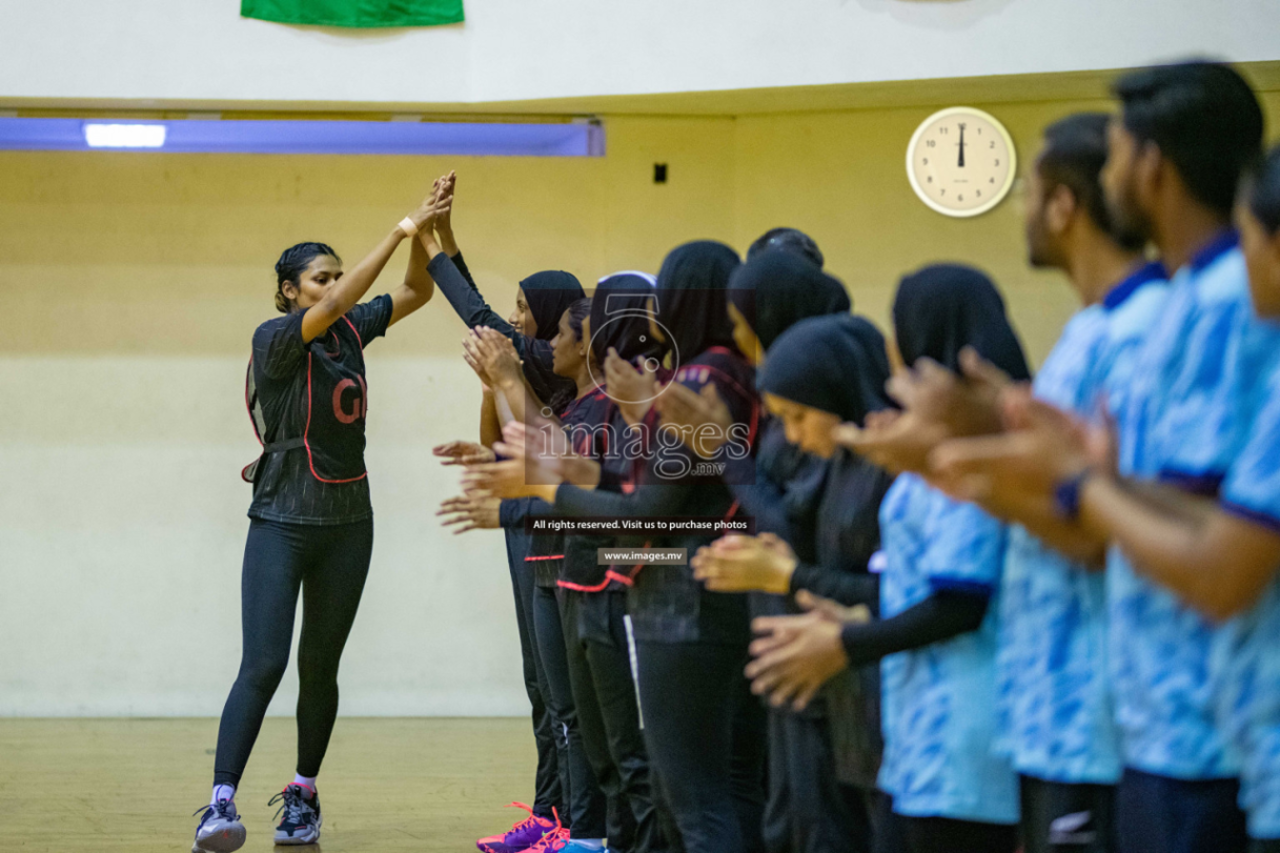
**12:00**
